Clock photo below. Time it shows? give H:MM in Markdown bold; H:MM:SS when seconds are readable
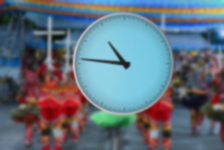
**10:46**
